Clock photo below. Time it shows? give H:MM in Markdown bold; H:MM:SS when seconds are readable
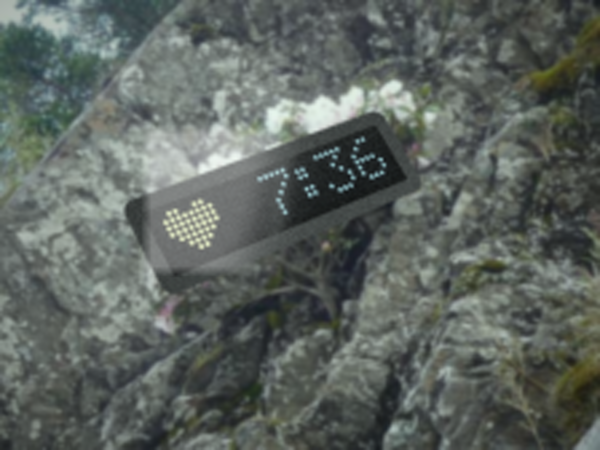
**7:36**
